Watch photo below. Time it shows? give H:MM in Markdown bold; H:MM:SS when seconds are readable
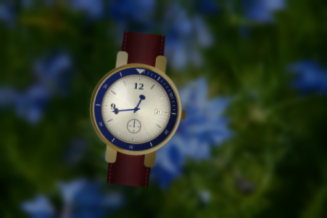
**12:43**
